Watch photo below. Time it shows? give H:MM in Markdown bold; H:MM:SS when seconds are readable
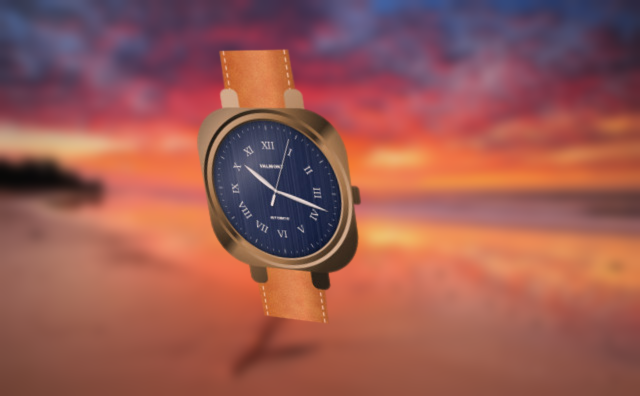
**10:18:04**
